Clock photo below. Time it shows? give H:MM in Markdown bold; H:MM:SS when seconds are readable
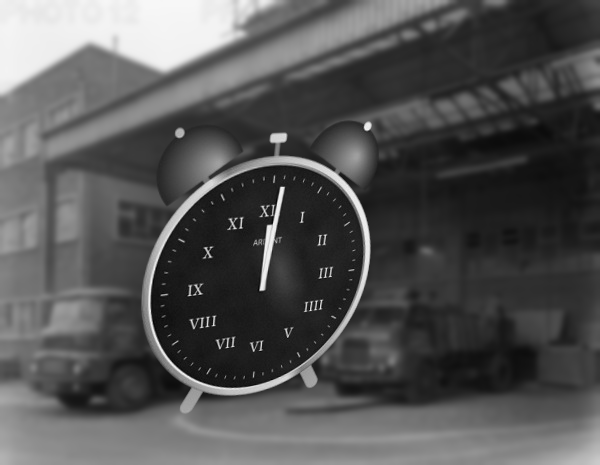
**12:01**
